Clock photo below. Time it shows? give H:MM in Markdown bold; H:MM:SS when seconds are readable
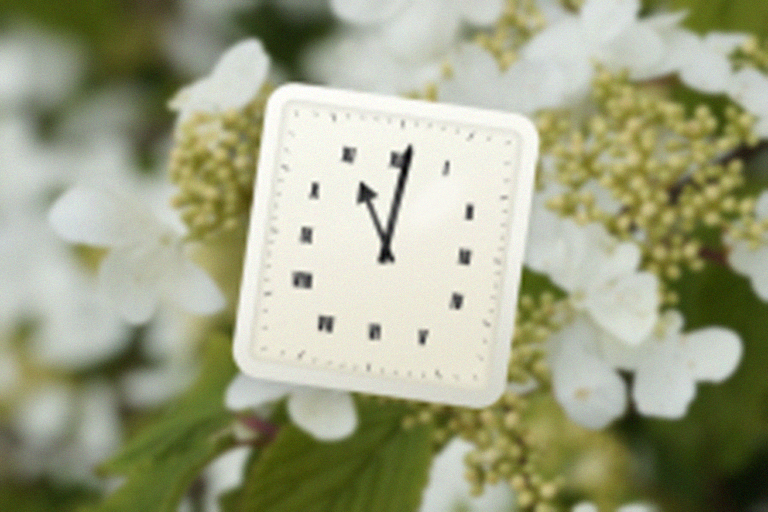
**11:01**
